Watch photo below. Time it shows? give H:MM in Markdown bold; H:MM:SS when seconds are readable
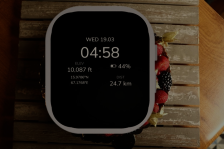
**4:58**
